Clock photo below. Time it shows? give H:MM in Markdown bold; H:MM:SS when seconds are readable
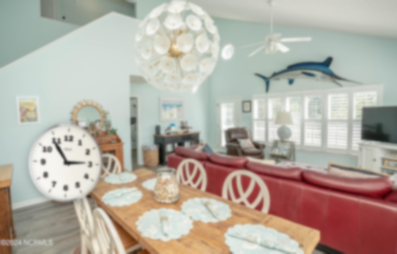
**2:54**
